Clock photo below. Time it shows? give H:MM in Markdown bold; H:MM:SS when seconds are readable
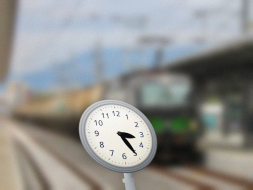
**3:25**
